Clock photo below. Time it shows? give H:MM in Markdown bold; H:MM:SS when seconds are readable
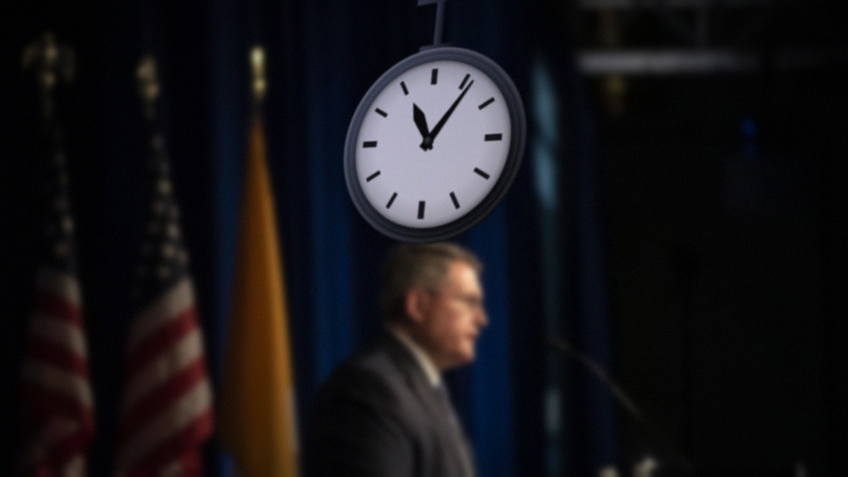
**11:06**
